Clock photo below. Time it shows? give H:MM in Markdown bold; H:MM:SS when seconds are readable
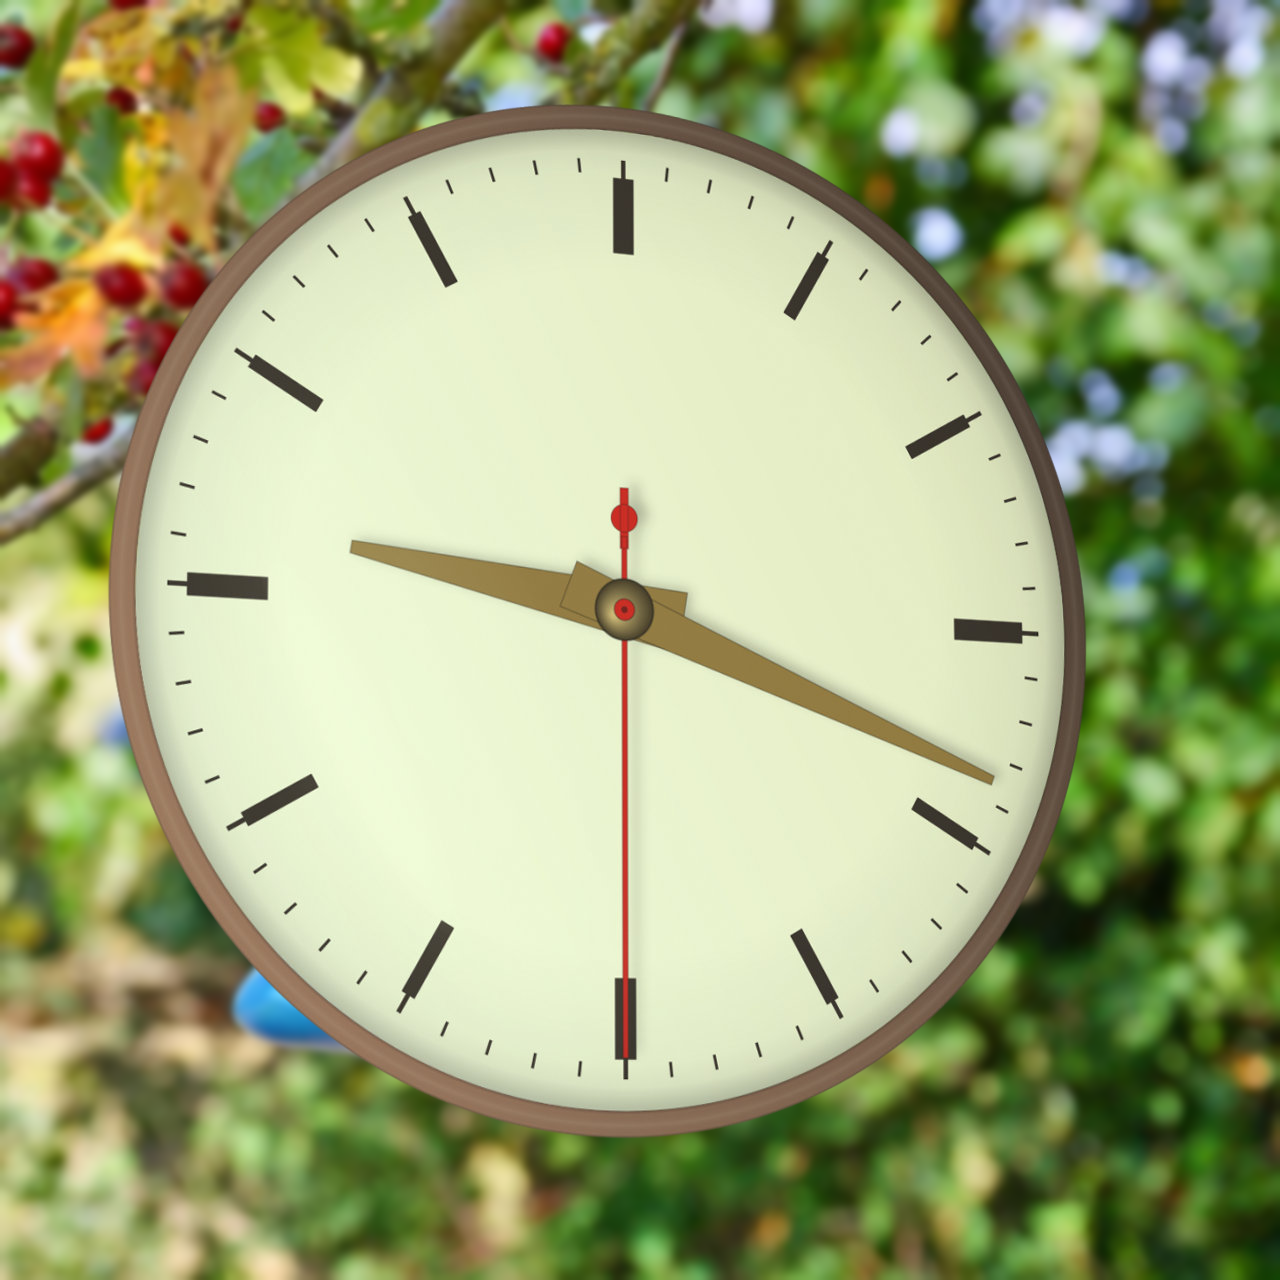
**9:18:30**
